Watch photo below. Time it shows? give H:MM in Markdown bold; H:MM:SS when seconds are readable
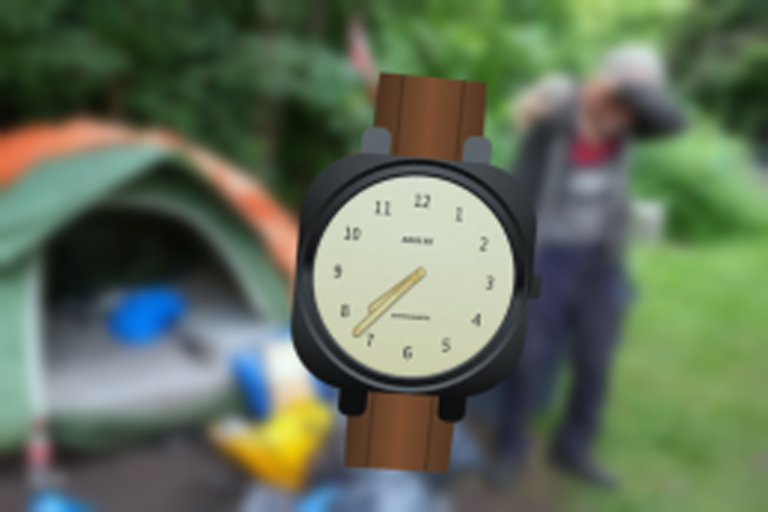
**7:37**
